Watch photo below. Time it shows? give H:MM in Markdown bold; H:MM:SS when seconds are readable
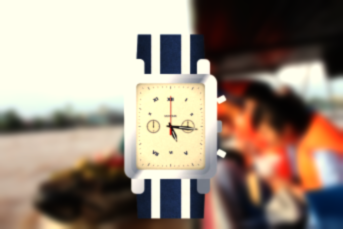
**5:16**
